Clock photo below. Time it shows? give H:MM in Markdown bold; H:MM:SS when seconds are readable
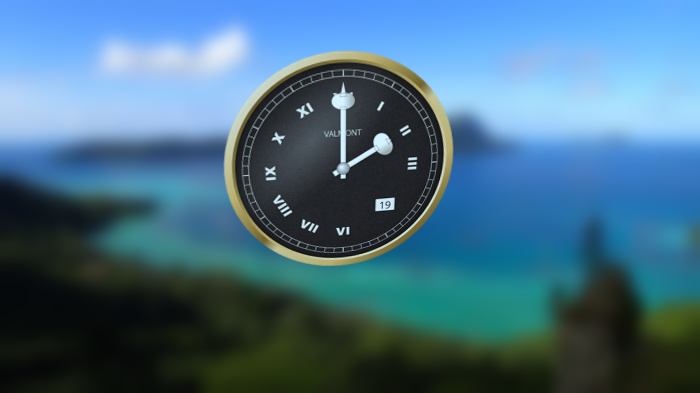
**2:00**
